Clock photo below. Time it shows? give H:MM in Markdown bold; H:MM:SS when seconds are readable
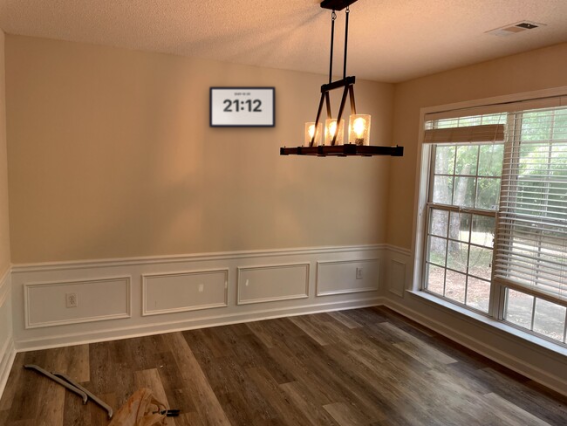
**21:12**
